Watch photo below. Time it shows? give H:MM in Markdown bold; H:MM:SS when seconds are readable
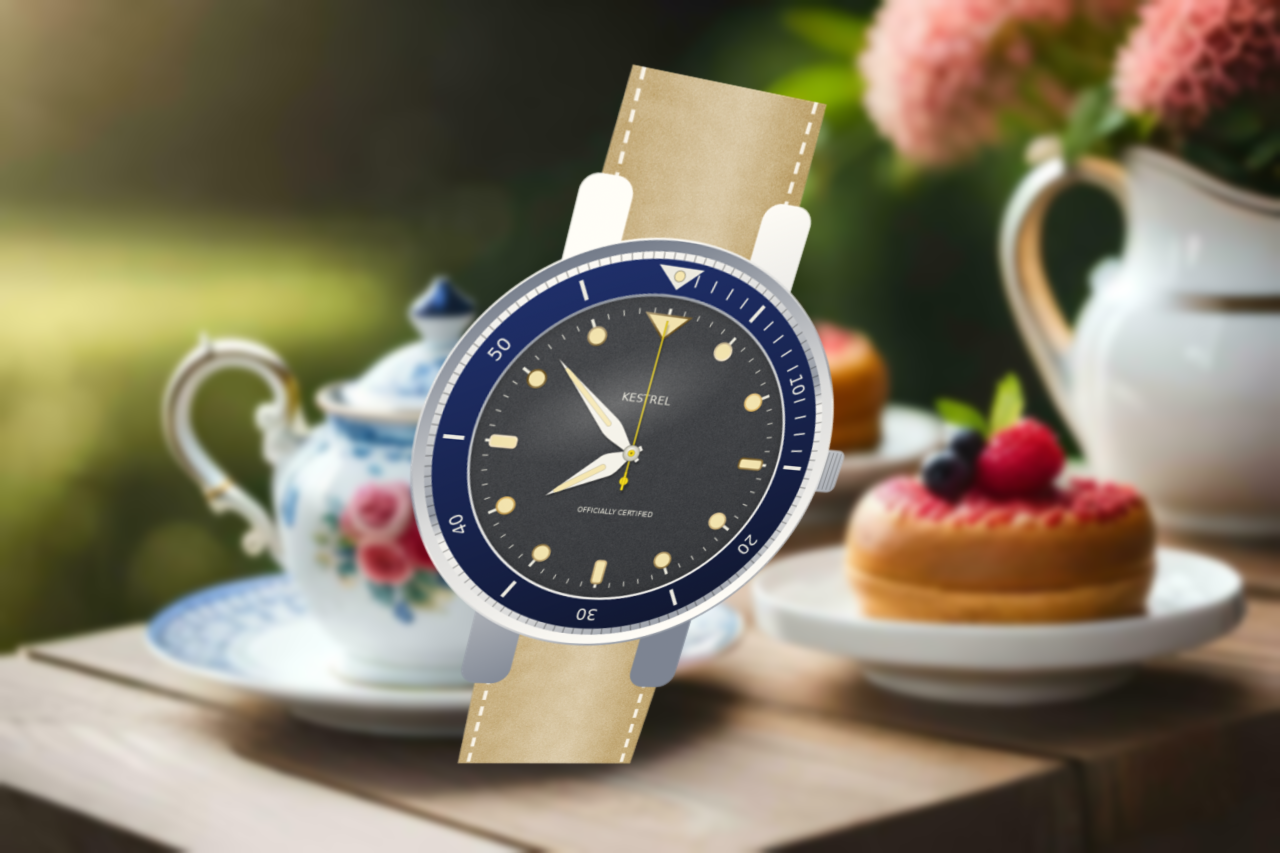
**7:52:00**
